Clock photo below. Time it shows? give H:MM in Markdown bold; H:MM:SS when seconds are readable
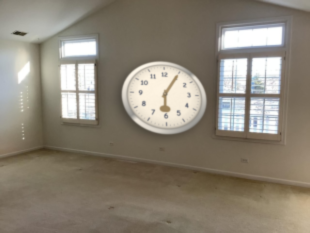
**6:05**
